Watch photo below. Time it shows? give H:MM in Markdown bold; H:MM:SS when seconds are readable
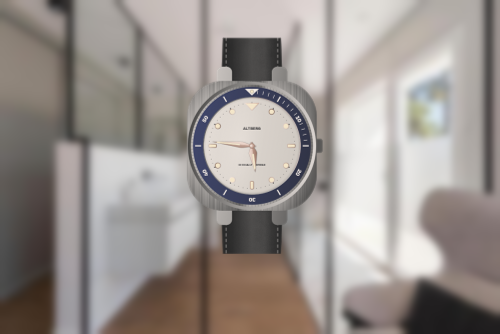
**5:46**
